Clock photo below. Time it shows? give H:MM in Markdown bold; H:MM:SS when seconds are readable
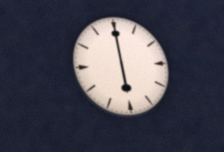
**6:00**
